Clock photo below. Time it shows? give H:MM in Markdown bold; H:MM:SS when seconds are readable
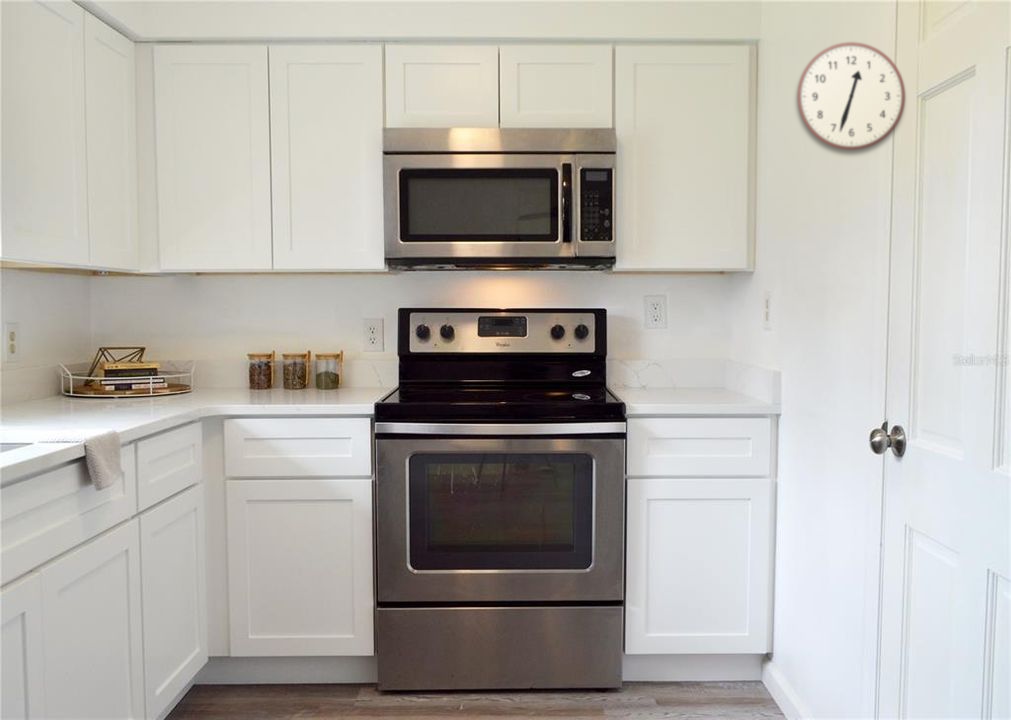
**12:33**
